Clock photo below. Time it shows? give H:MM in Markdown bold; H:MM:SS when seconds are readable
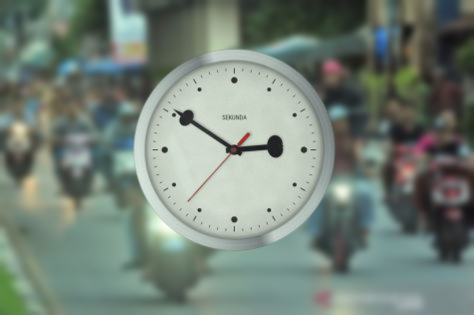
**2:50:37**
